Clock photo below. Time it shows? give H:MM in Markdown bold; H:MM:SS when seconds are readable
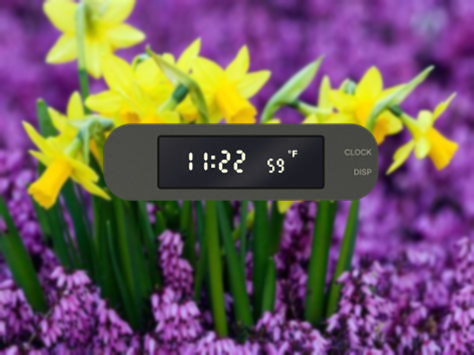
**11:22**
